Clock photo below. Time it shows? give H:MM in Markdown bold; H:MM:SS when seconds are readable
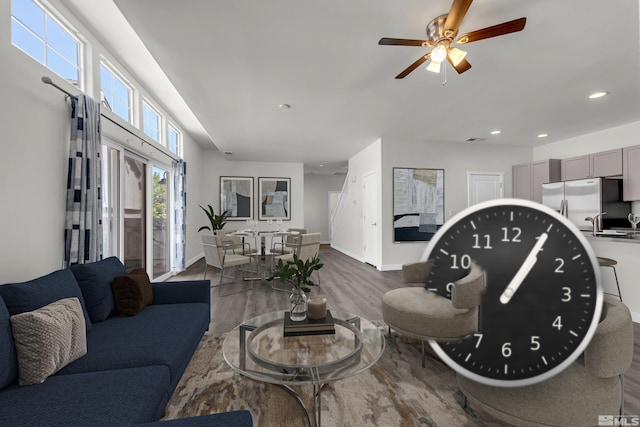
**1:05**
